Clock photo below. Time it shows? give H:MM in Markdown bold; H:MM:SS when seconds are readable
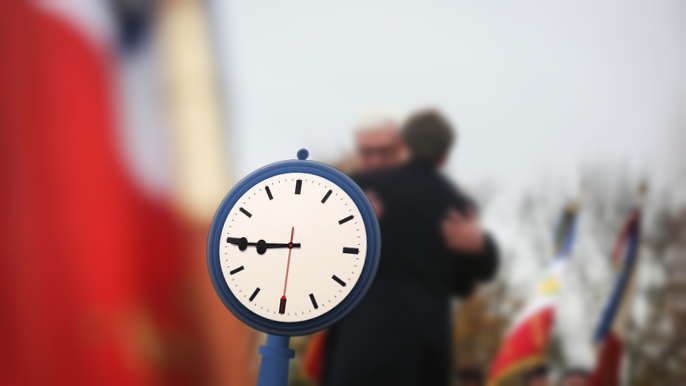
**8:44:30**
